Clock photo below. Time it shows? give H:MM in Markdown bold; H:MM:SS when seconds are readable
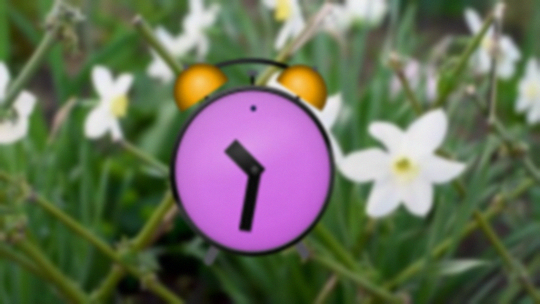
**10:32**
